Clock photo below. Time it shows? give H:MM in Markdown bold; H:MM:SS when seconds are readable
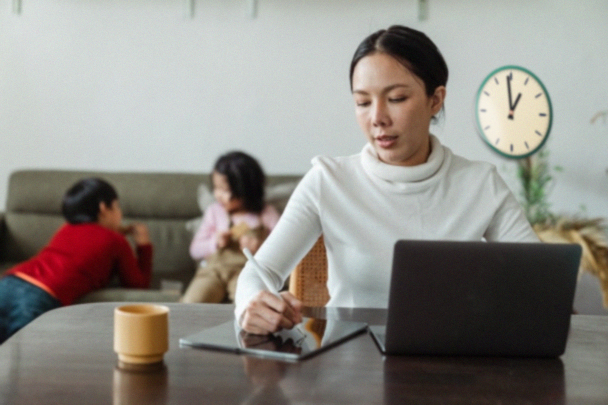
**12:59**
